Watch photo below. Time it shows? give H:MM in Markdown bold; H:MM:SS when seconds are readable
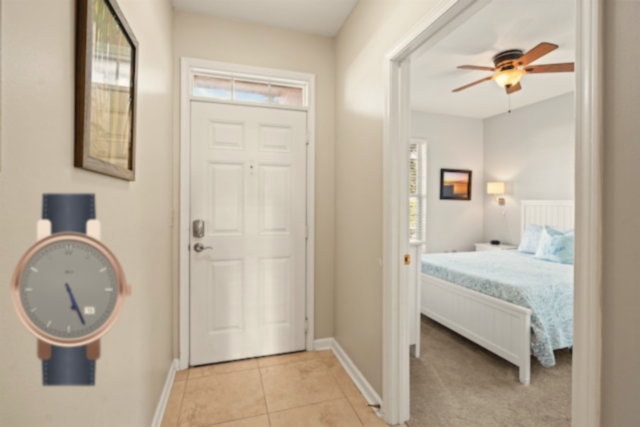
**5:26**
